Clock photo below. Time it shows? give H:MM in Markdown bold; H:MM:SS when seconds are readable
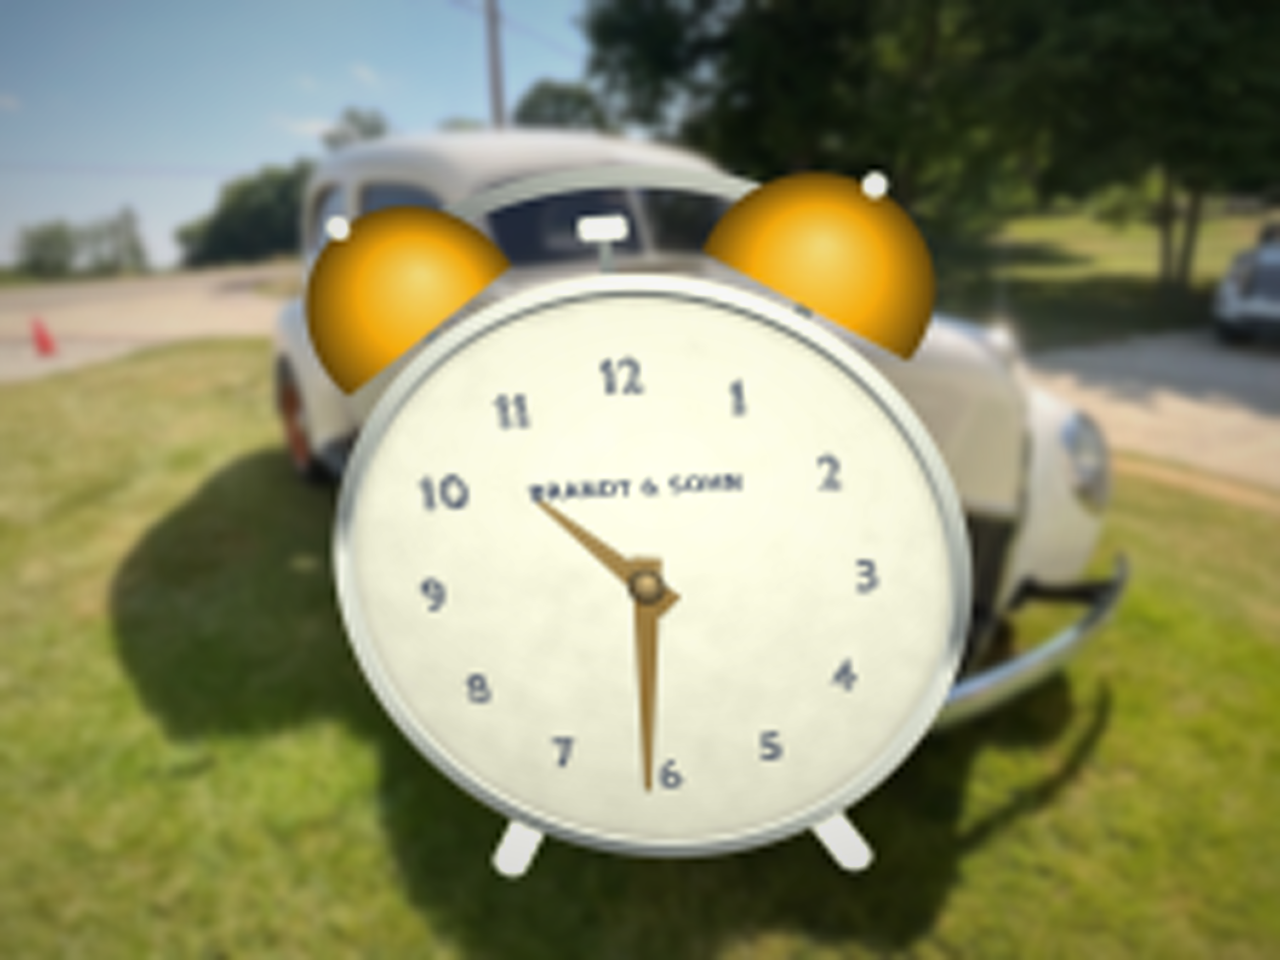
**10:31**
